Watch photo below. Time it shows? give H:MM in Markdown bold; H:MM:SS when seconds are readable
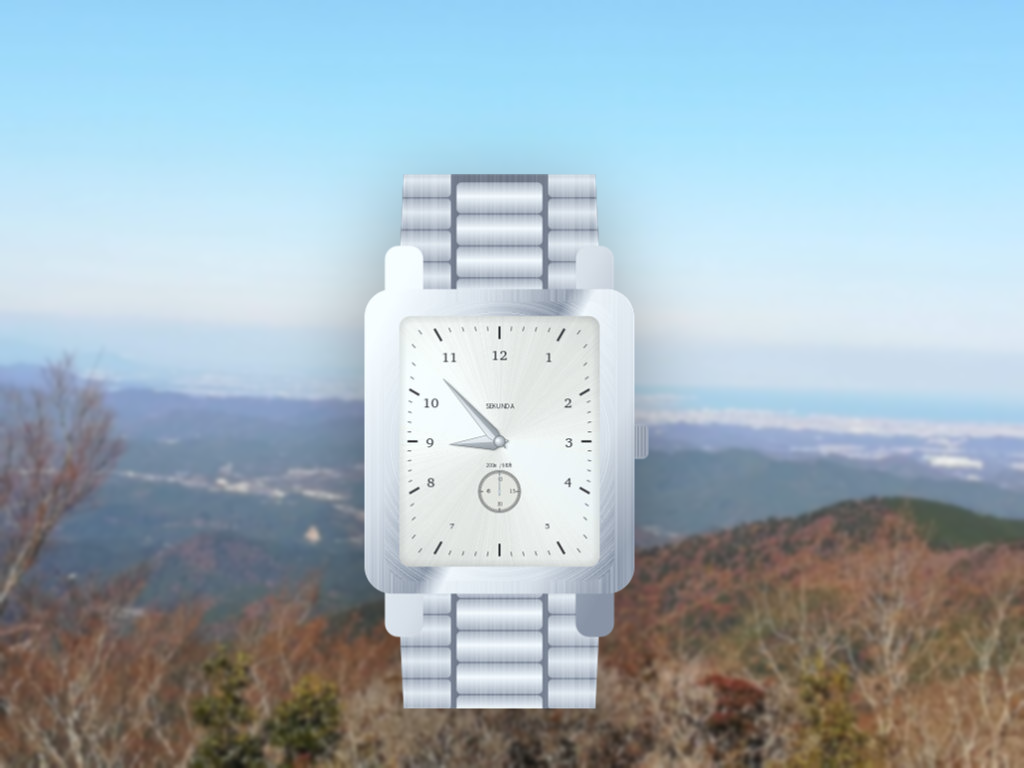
**8:53**
